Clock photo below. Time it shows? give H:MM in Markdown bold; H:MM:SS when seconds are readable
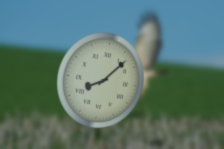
**8:07**
